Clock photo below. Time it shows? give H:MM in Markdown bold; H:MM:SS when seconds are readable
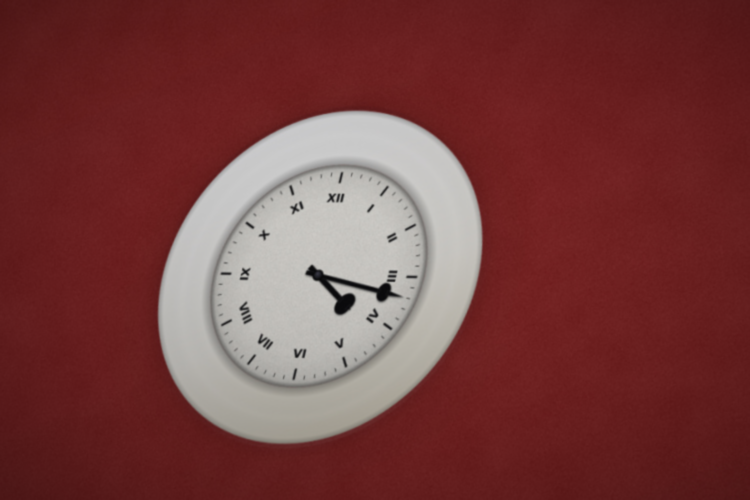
**4:17**
